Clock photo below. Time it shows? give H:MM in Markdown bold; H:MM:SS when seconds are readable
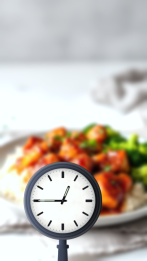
**12:45**
